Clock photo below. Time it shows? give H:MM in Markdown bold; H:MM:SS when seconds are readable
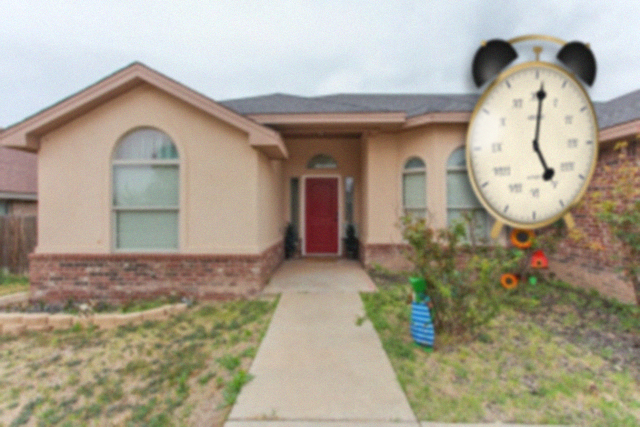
**5:01**
